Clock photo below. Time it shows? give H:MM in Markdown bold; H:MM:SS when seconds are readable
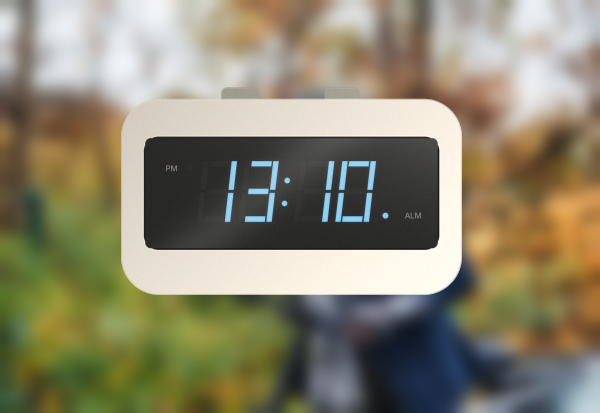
**13:10**
